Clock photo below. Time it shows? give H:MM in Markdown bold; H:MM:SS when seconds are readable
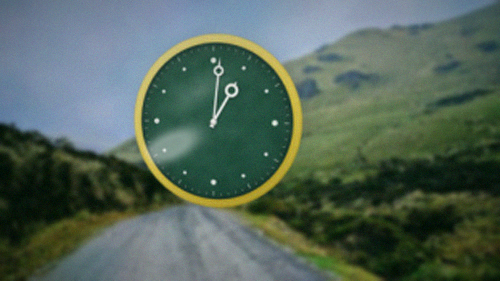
**1:01**
